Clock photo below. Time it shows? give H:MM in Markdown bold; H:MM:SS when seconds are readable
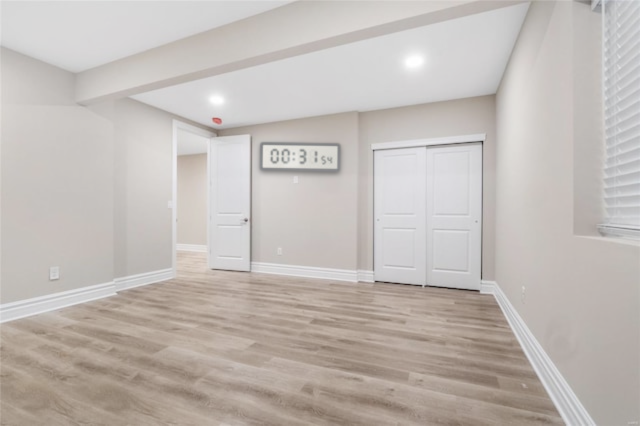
**0:31**
